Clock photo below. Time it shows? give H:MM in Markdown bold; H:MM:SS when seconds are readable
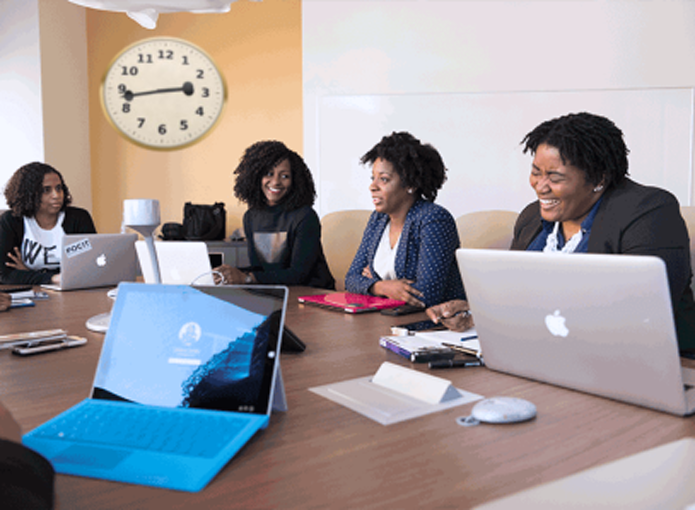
**2:43**
